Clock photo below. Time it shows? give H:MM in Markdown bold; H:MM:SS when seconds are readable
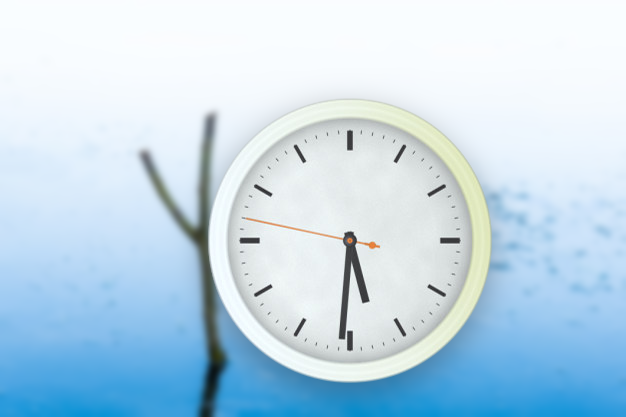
**5:30:47**
